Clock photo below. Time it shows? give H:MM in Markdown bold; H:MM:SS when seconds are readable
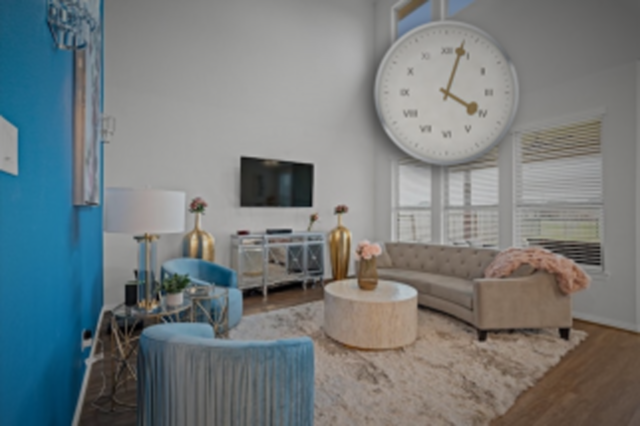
**4:03**
